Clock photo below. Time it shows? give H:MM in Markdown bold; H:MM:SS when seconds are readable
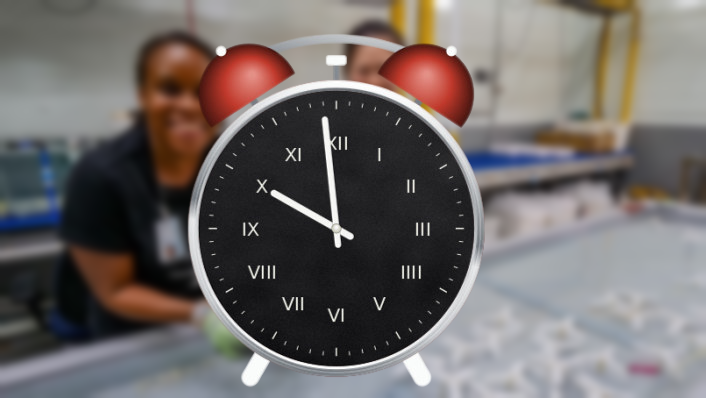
**9:59**
